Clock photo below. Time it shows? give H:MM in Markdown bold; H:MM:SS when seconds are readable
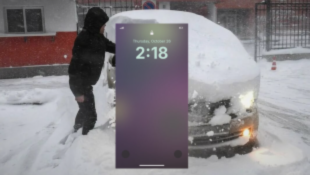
**2:18**
